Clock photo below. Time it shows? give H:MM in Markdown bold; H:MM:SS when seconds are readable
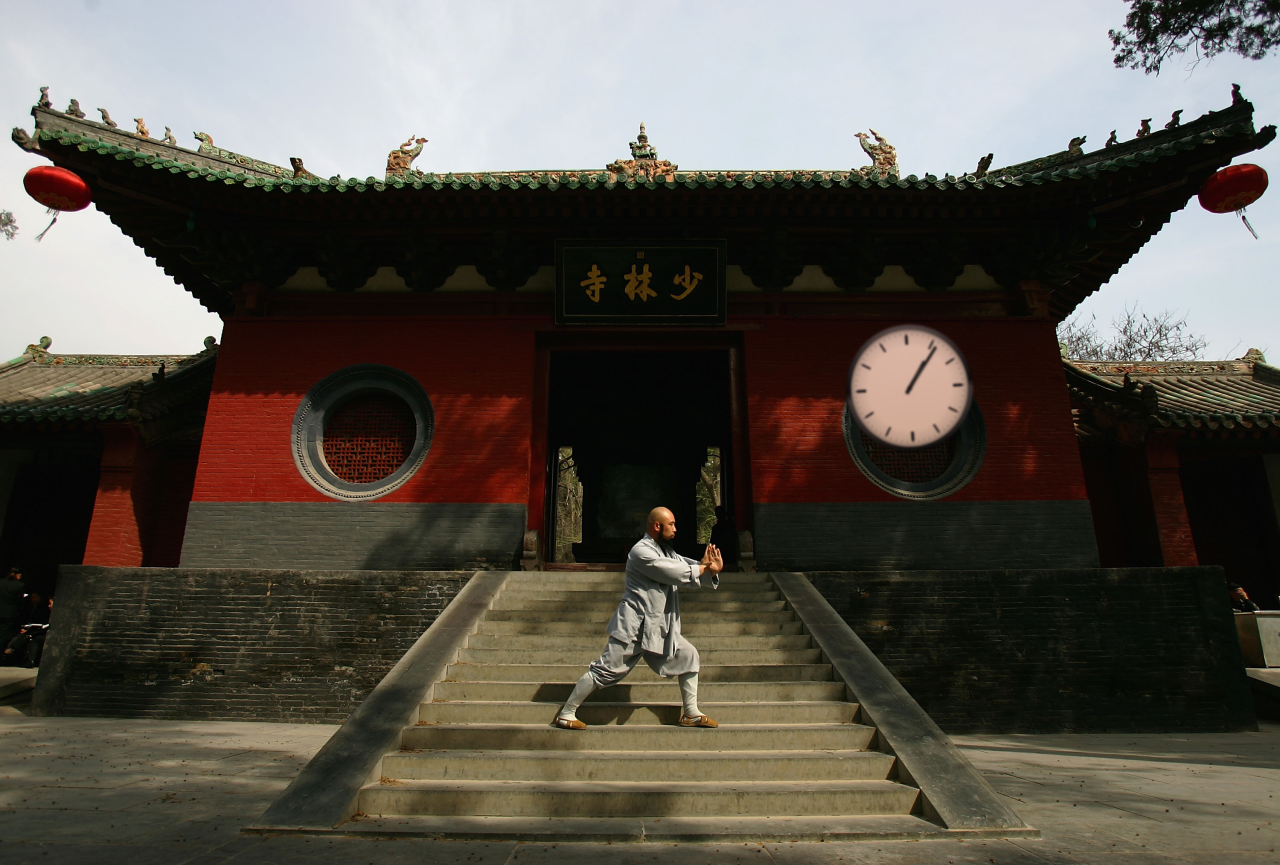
**1:06**
